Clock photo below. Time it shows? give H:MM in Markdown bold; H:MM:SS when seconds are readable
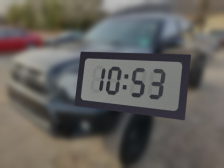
**10:53**
